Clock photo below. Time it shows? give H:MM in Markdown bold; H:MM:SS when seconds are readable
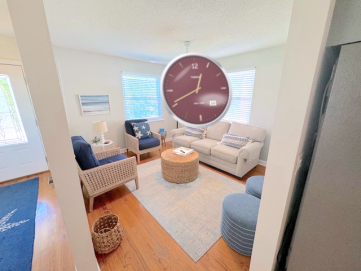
**12:41**
